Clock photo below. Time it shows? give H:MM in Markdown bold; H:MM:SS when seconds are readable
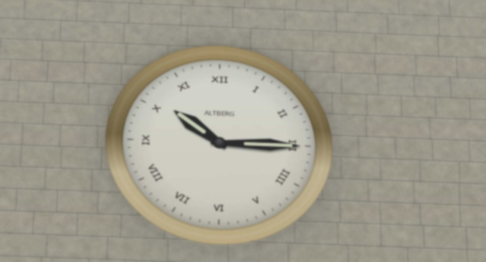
**10:15**
